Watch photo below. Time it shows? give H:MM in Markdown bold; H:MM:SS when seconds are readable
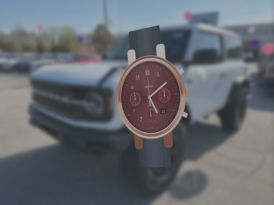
**5:10**
